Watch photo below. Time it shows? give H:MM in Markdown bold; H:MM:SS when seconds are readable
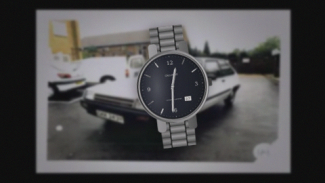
**12:31**
